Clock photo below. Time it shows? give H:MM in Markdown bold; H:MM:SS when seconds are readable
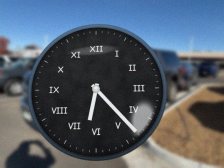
**6:23**
